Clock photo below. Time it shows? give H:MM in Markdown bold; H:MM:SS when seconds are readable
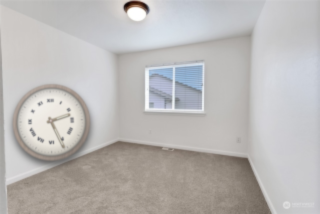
**2:26**
